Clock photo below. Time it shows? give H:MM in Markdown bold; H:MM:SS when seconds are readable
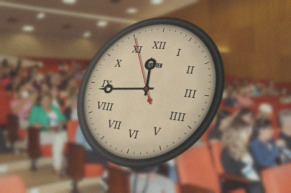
**11:43:55**
